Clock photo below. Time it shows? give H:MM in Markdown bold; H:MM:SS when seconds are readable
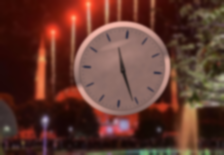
**11:26**
